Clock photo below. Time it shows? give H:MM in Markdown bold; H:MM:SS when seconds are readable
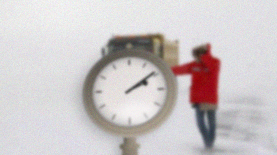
**2:09**
